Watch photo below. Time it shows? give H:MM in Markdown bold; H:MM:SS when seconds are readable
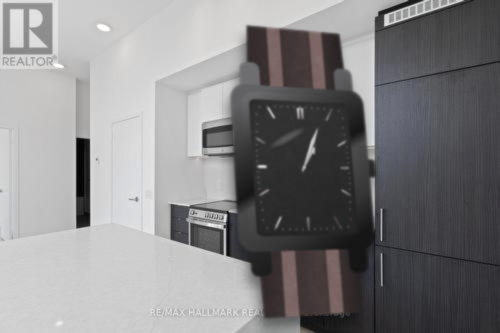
**1:04**
